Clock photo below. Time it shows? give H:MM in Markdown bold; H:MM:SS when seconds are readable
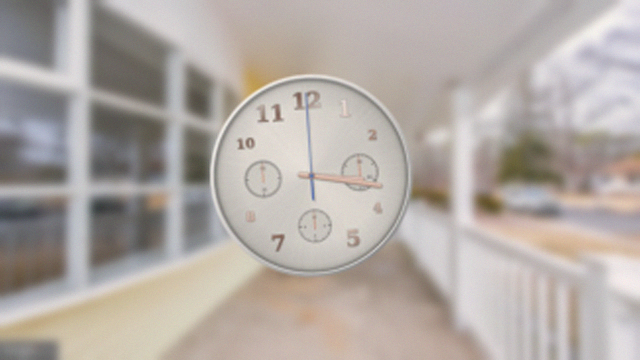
**3:17**
